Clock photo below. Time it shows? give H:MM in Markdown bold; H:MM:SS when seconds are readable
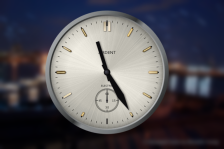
**11:25**
